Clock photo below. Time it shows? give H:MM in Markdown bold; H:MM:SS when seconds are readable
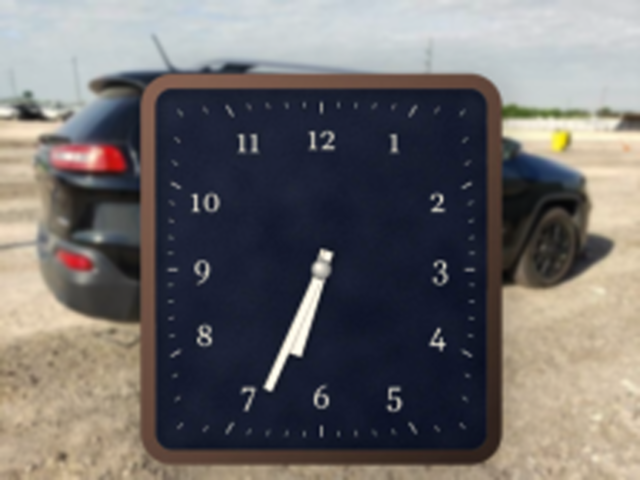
**6:34**
